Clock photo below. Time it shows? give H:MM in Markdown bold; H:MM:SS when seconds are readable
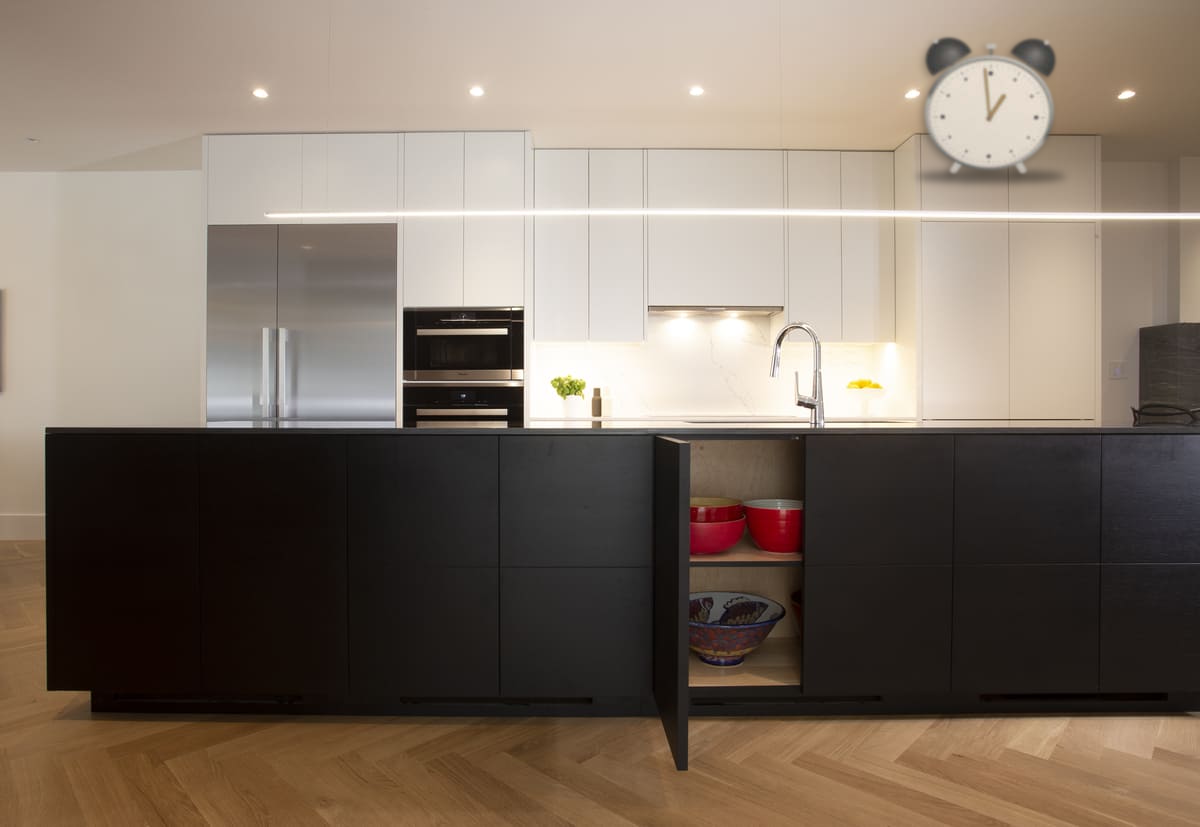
**12:59**
